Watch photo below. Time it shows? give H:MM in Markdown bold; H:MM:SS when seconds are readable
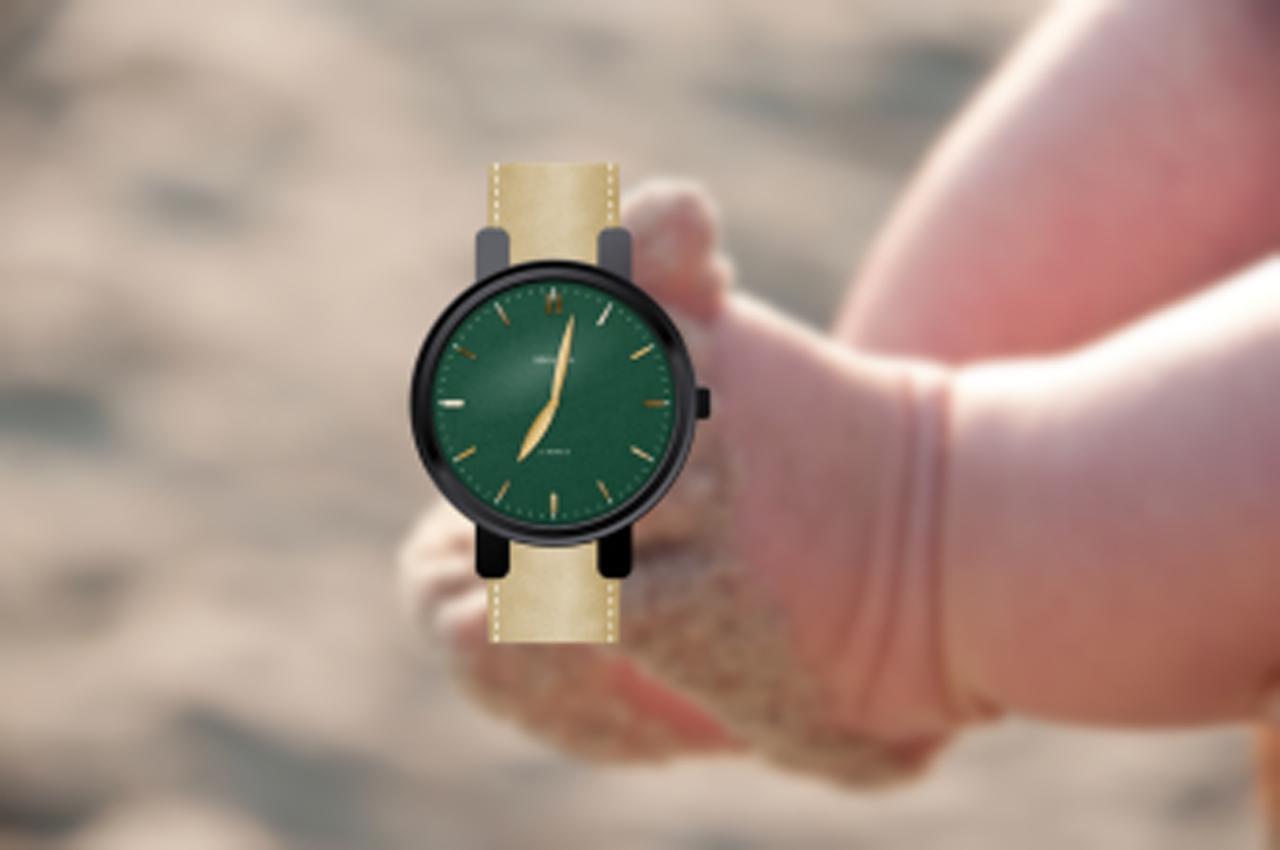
**7:02**
